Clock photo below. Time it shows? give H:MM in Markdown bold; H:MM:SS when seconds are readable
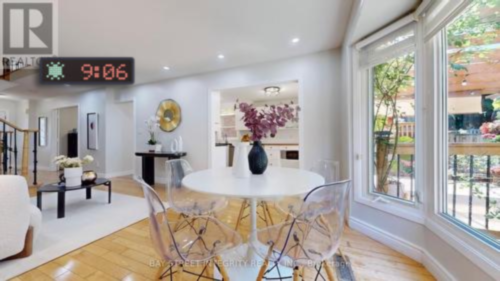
**9:06**
